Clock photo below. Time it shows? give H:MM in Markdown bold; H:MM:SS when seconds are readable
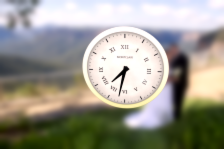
**7:32**
